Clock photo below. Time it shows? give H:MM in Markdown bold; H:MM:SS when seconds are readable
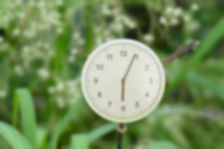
**6:04**
